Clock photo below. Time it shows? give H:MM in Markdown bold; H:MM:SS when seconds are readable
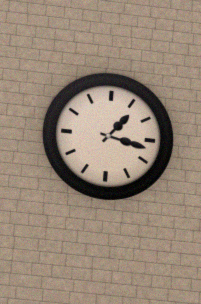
**1:17**
